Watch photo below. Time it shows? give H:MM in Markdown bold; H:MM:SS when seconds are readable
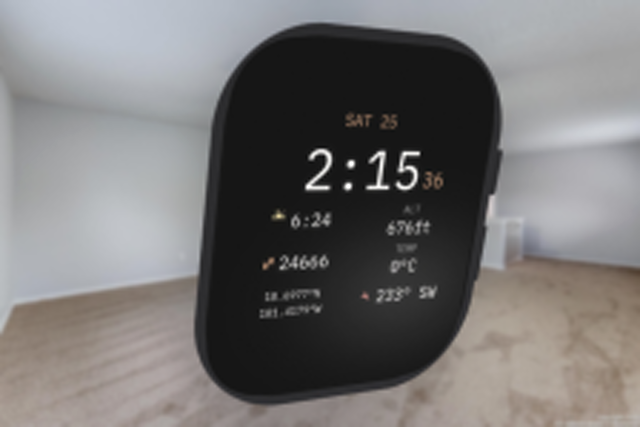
**2:15:36**
